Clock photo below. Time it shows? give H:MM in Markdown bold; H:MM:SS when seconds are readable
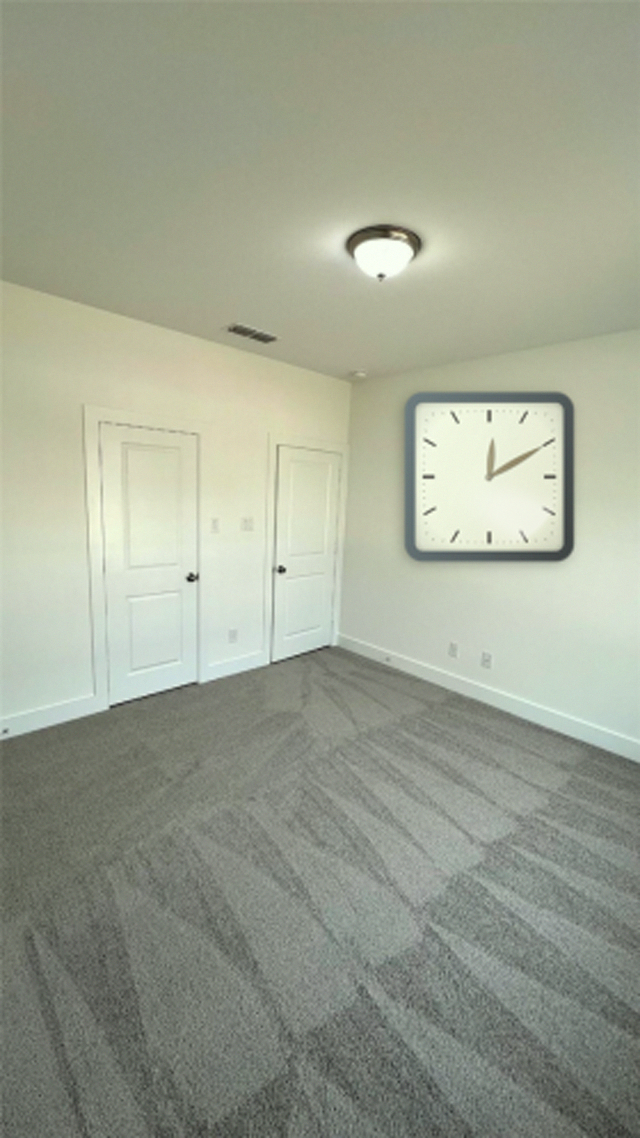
**12:10**
